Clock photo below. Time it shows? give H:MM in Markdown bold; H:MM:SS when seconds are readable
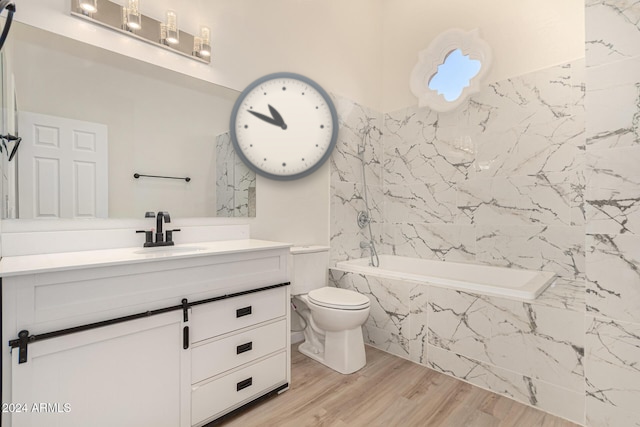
**10:49**
